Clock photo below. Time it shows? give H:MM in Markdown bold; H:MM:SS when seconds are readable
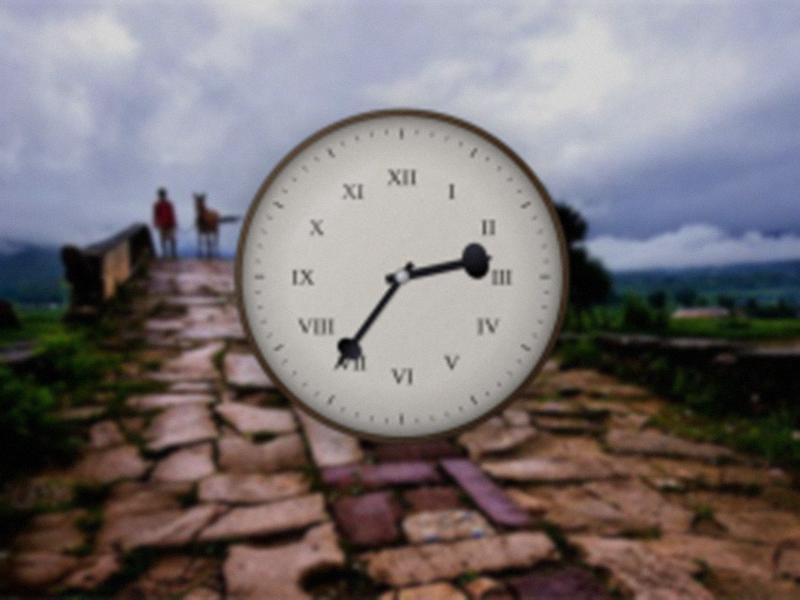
**2:36**
